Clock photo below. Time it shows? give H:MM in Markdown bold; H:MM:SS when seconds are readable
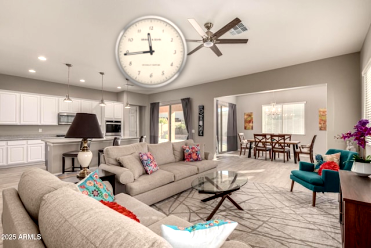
**11:44**
